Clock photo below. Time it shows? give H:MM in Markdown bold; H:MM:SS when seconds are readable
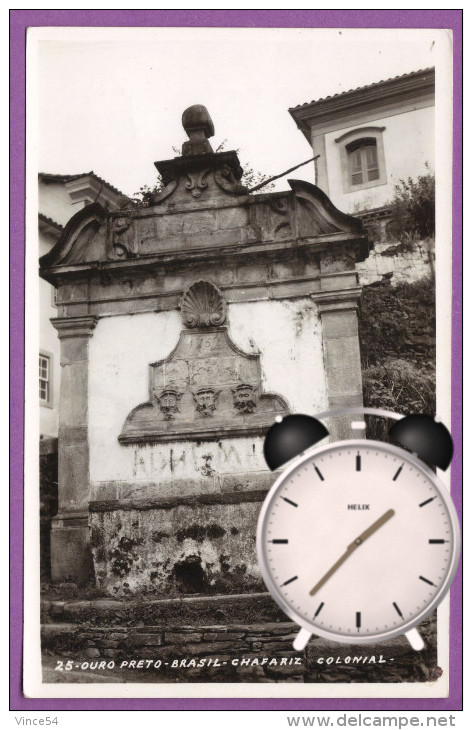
**1:37**
